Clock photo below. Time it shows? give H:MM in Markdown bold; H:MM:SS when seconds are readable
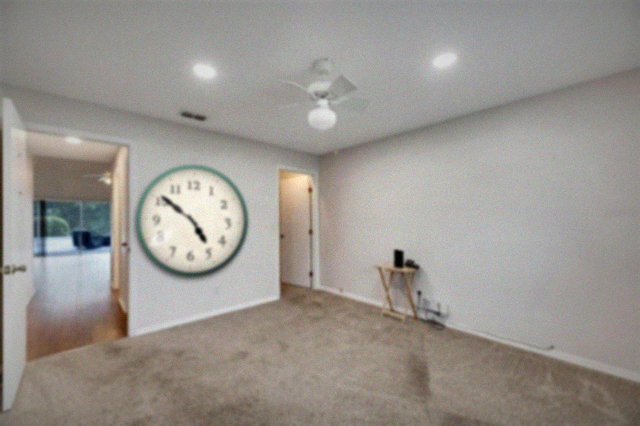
**4:51**
